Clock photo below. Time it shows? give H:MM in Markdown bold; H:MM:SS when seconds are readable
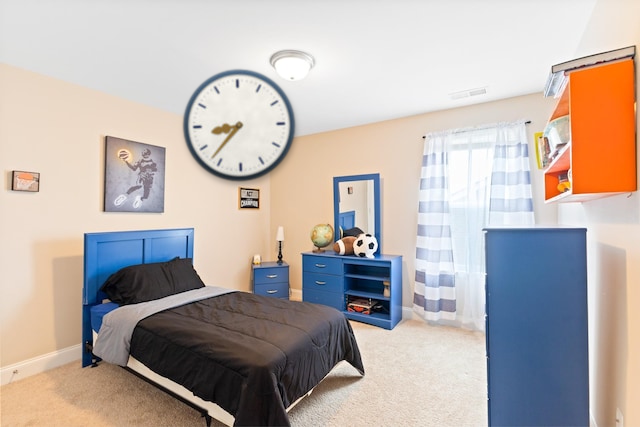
**8:37**
